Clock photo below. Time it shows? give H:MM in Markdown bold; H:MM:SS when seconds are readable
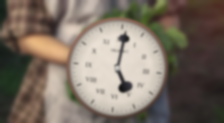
**5:01**
